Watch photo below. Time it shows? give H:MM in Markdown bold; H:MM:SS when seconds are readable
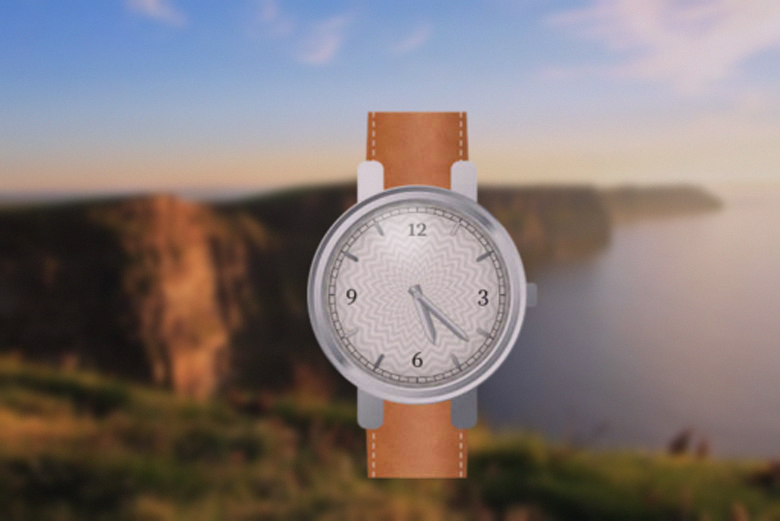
**5:22**
